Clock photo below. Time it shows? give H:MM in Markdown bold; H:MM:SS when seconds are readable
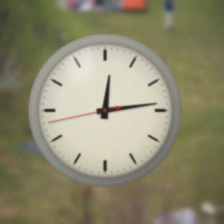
**12:13:43**
